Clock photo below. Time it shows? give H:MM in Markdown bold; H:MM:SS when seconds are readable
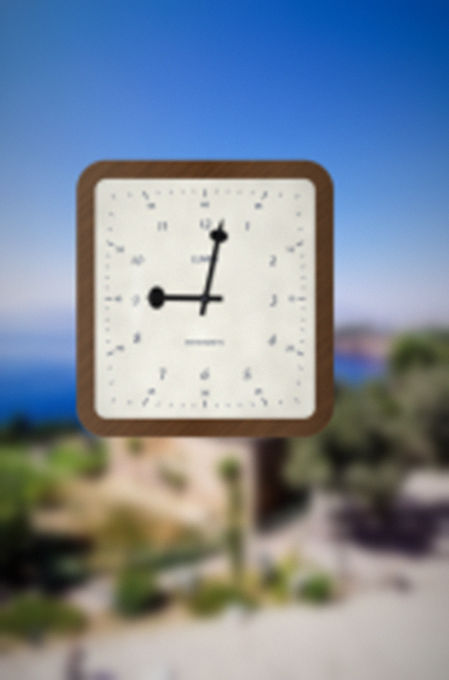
**9:02**
